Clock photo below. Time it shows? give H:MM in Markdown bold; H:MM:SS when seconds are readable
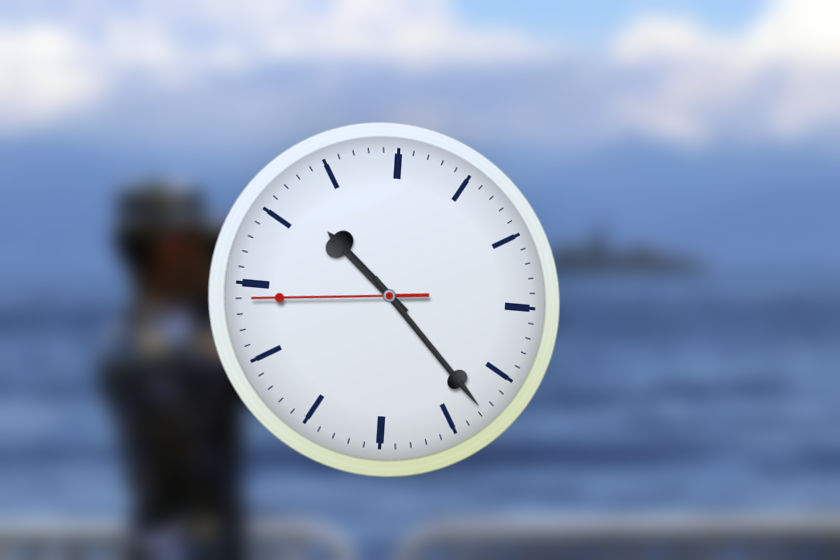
**10:22:44**
